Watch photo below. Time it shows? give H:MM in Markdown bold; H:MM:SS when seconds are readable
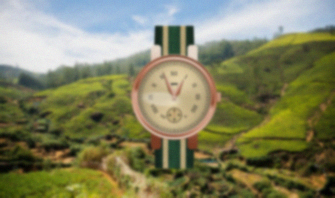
**12:56**
